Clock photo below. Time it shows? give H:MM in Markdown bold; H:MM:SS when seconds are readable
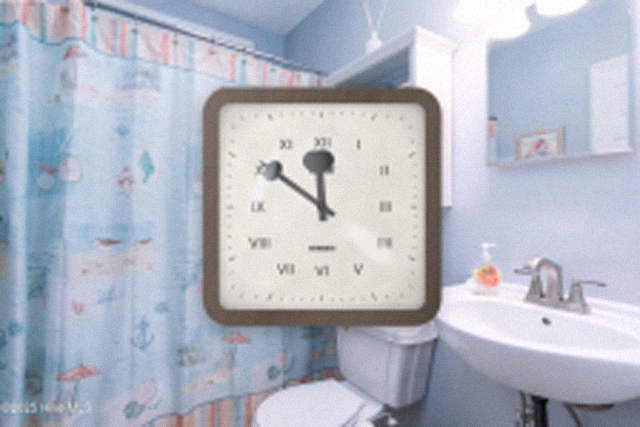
**11:51**
